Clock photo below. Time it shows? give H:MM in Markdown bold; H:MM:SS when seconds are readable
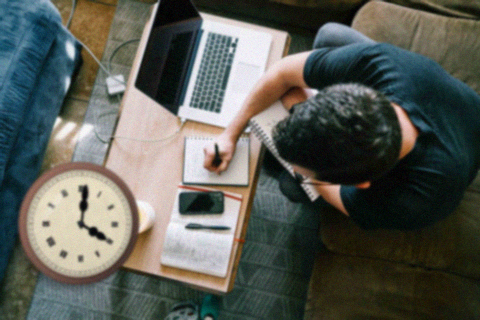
**4:01**
